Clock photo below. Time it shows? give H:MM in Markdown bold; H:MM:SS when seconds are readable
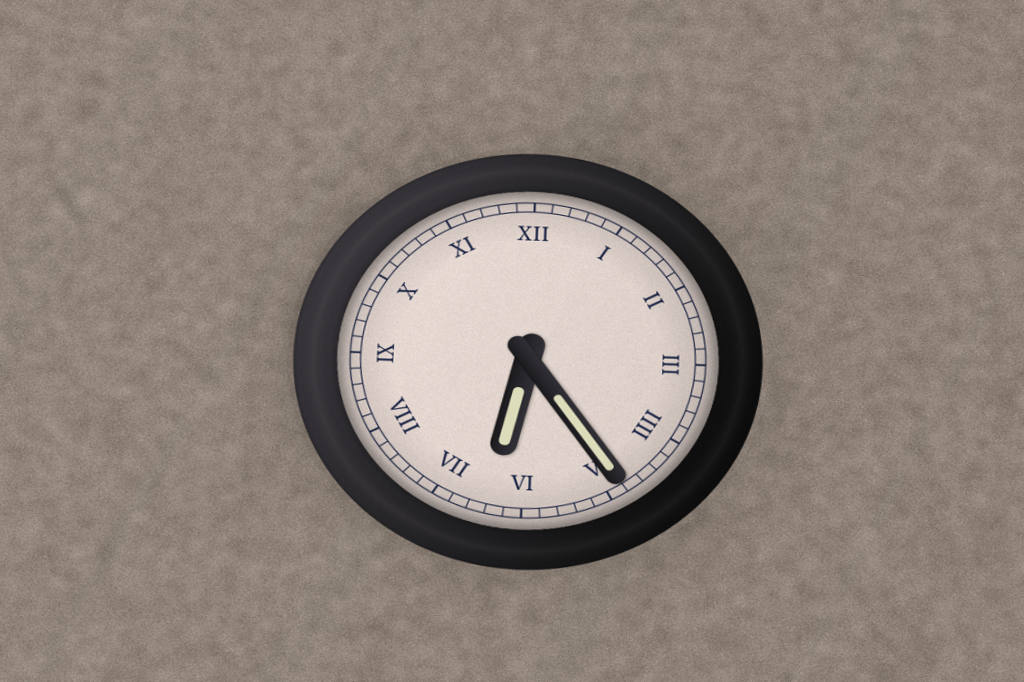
**6:24**
